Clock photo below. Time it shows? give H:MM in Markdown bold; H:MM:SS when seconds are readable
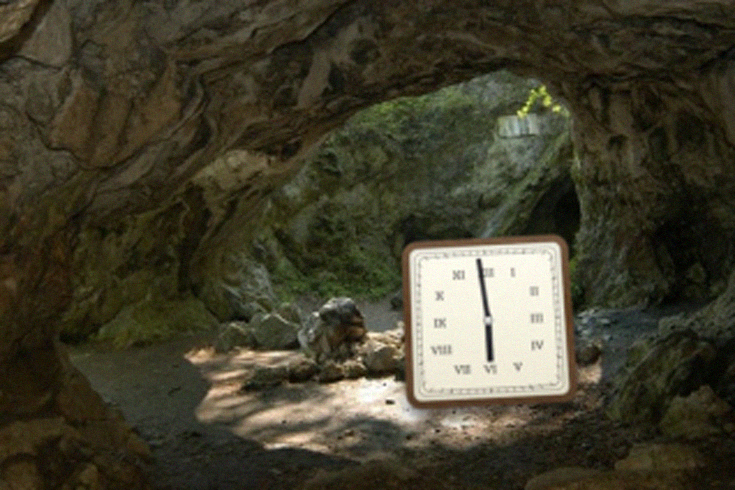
**5:59**
